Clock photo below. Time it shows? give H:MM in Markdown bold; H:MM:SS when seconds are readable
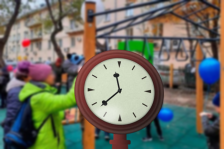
**11:38**
